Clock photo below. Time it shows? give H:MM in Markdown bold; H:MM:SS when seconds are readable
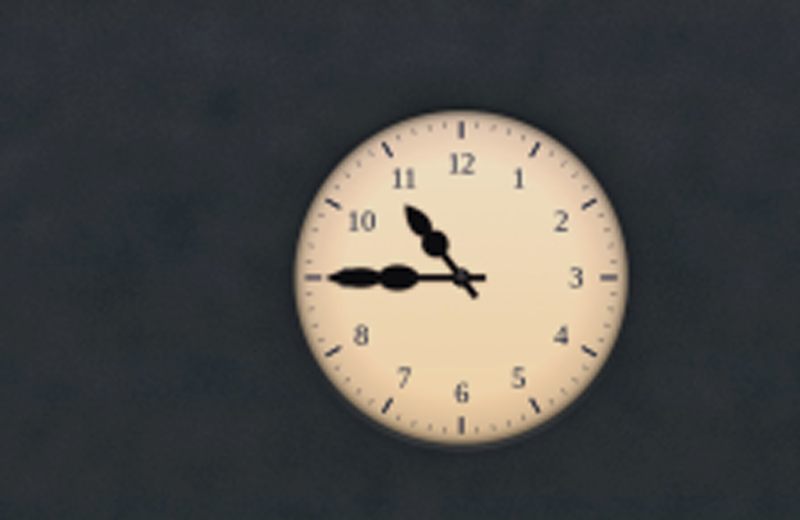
**10:45**
